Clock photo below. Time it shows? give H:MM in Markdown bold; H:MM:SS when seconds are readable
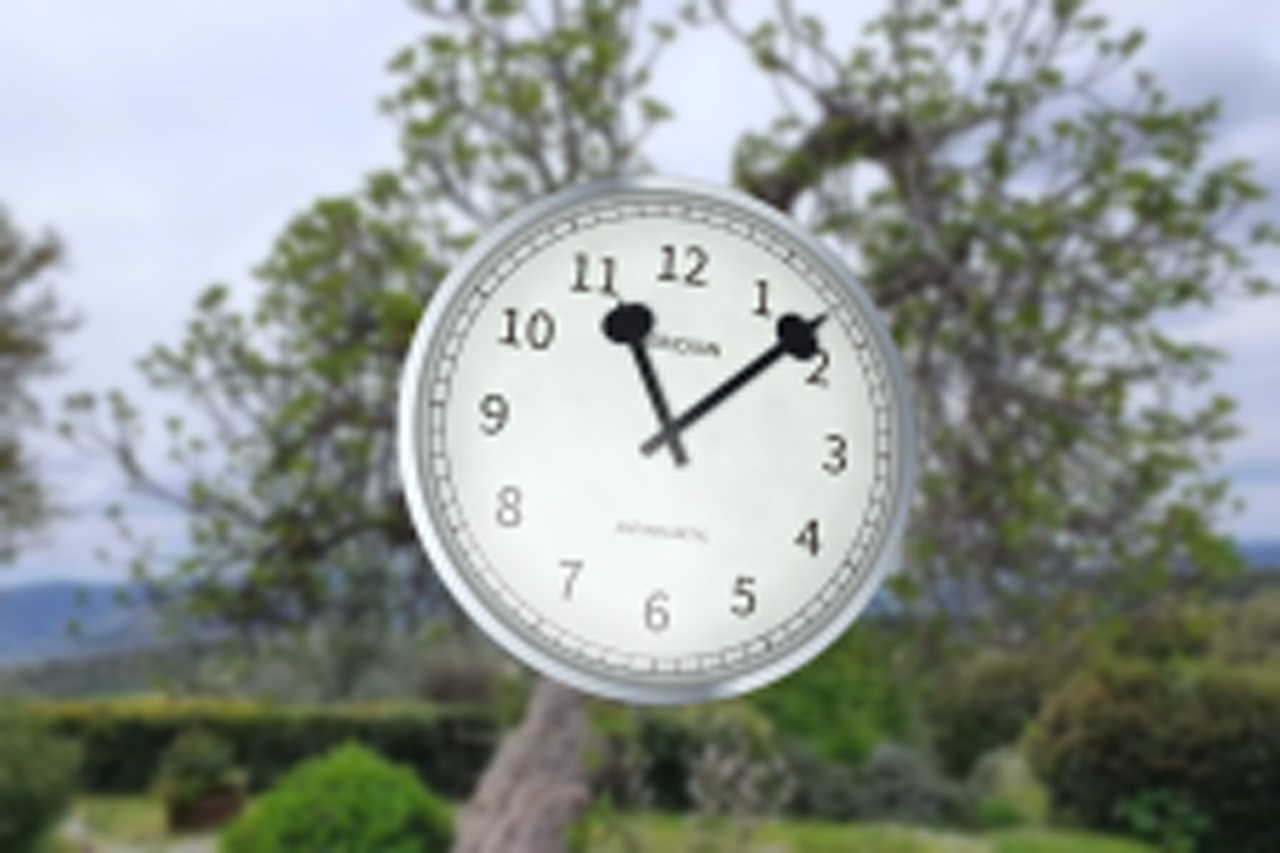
**11:08**
